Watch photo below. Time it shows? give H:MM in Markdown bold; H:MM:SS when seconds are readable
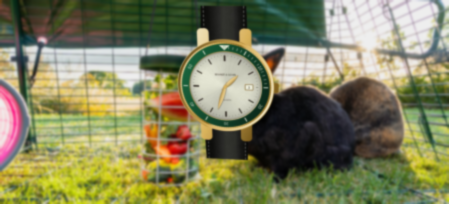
**1:33**
